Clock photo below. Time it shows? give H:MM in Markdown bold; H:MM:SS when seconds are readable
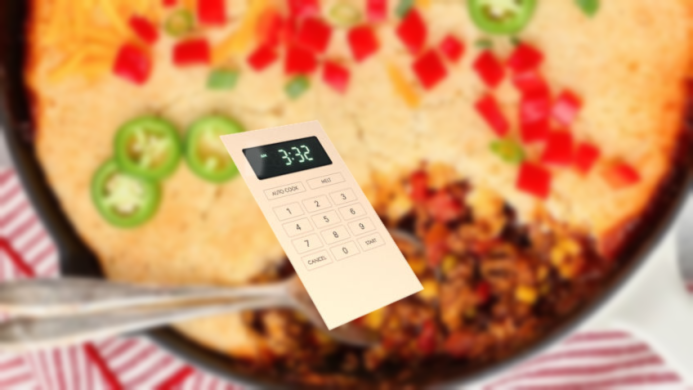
**3:32**
